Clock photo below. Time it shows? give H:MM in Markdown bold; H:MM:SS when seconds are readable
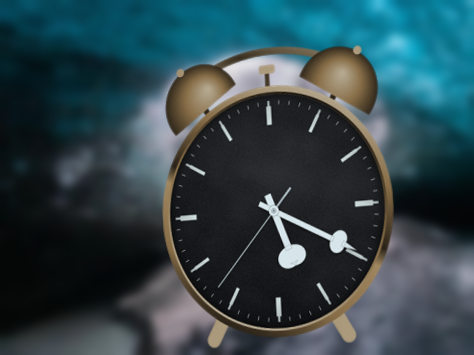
**5:19:37**
